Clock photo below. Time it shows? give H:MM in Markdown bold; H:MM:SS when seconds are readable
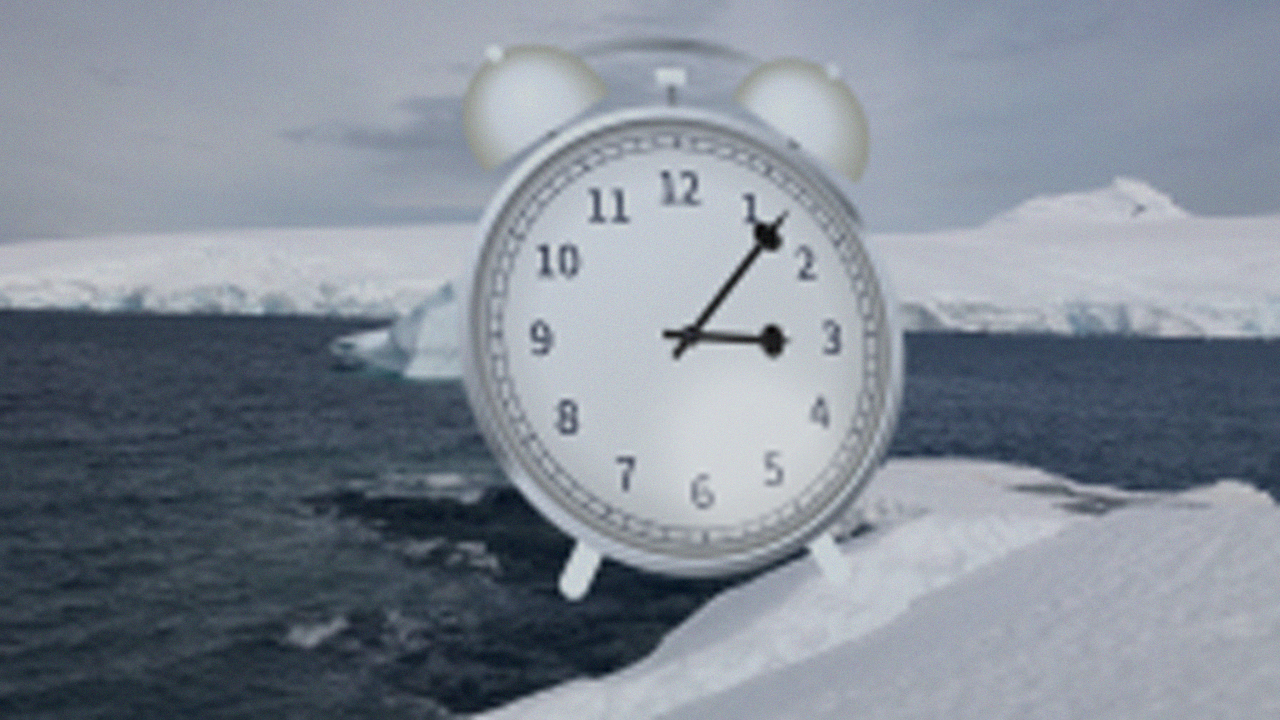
**3:07**
